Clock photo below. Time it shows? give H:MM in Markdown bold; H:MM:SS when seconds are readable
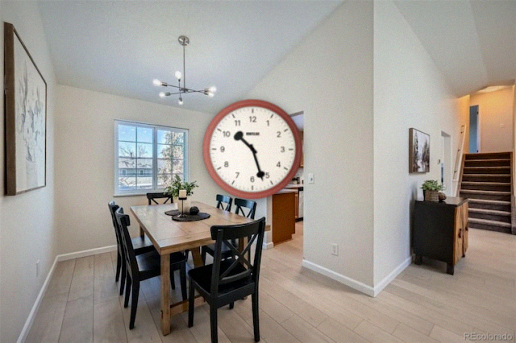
**10:27**
